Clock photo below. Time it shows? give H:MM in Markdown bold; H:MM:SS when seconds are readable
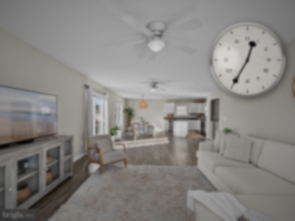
**12:35**
